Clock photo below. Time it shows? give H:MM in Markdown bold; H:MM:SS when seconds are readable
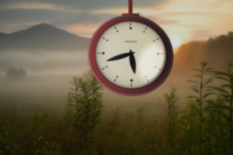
**5:42**
